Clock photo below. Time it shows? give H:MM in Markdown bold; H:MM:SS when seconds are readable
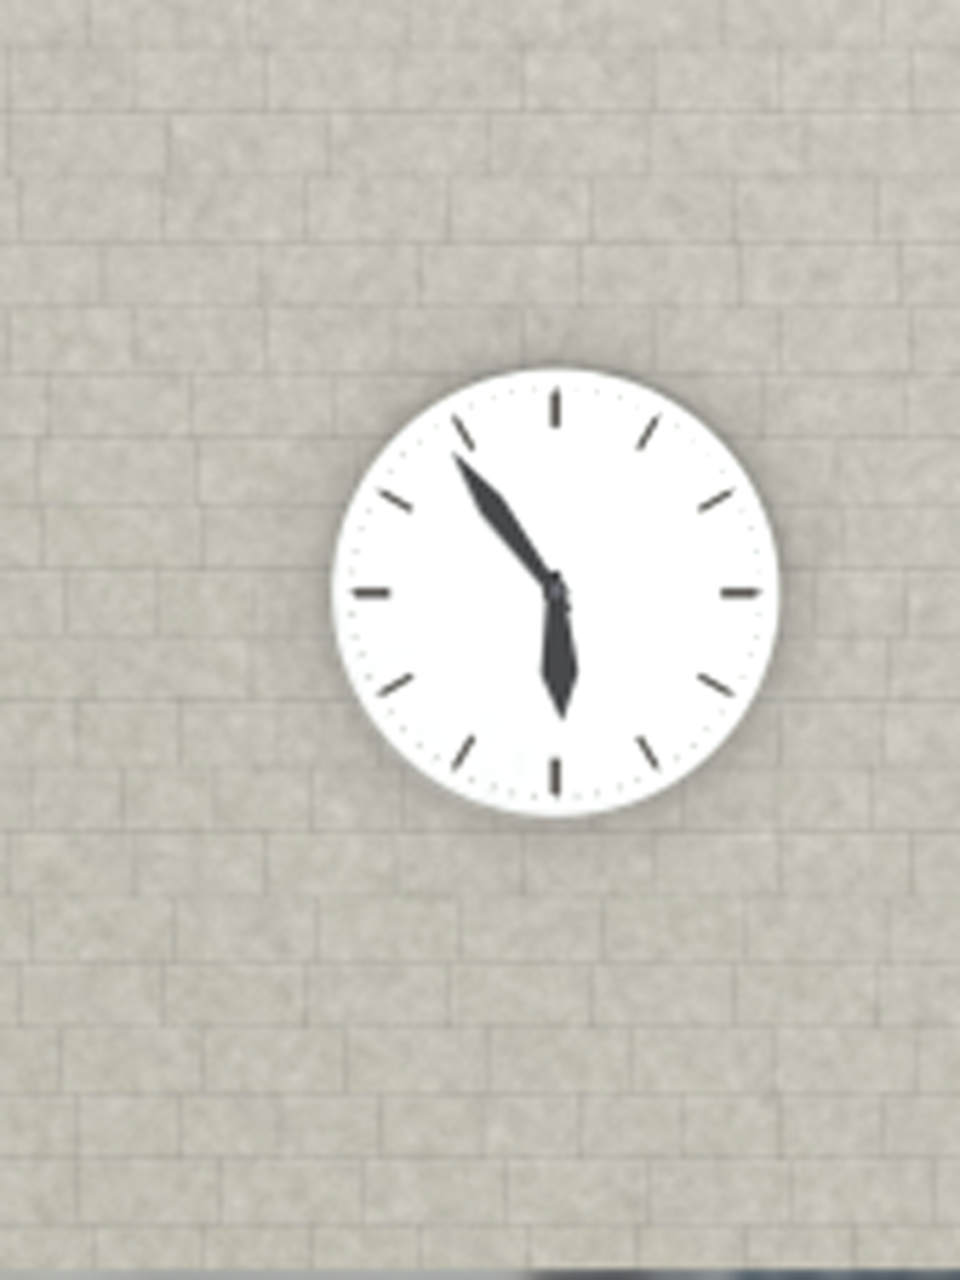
**5:54**
